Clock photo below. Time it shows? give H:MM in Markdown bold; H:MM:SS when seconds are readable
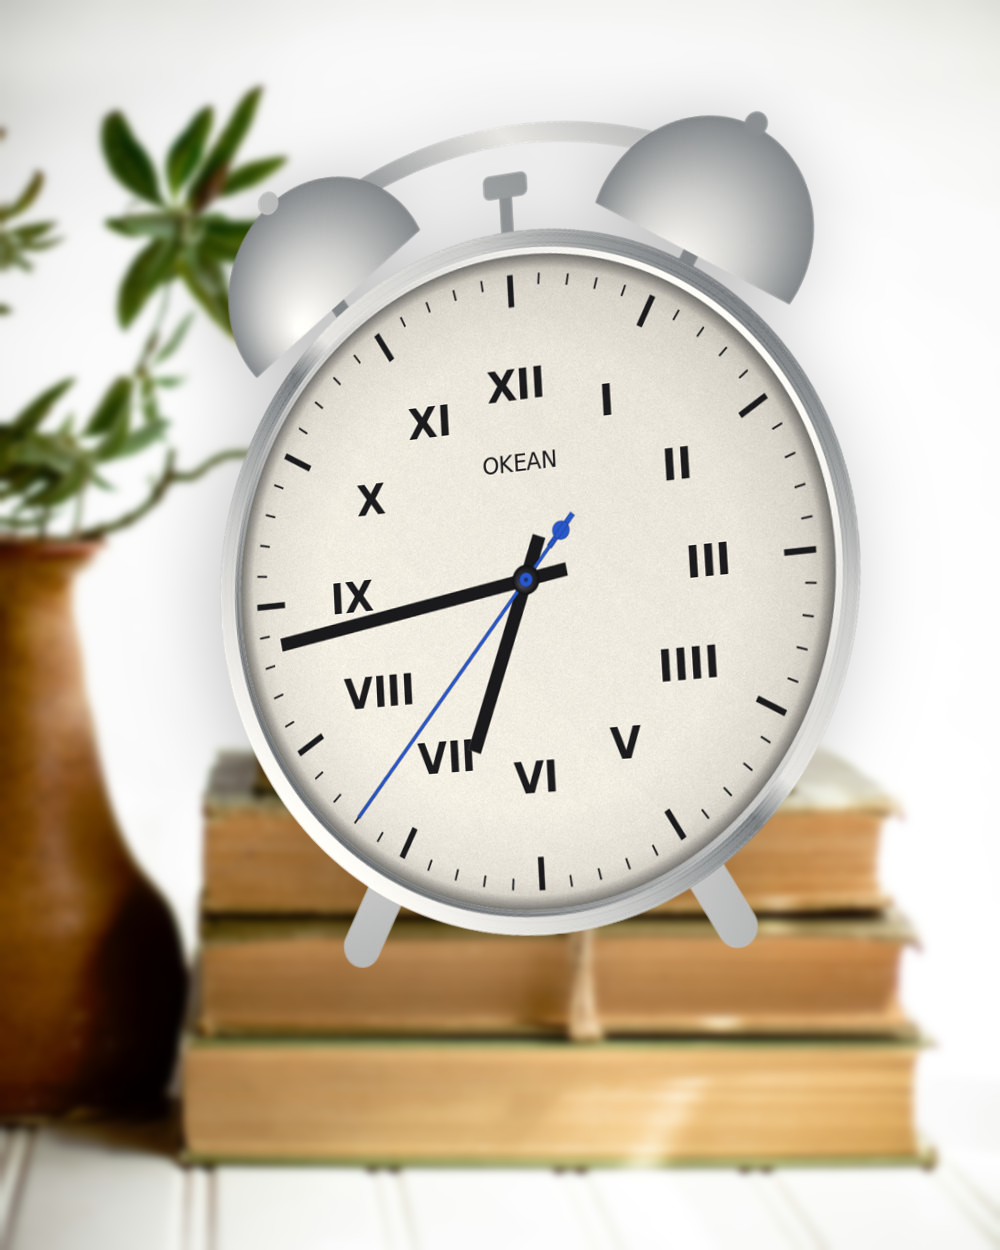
**6:43:37**
